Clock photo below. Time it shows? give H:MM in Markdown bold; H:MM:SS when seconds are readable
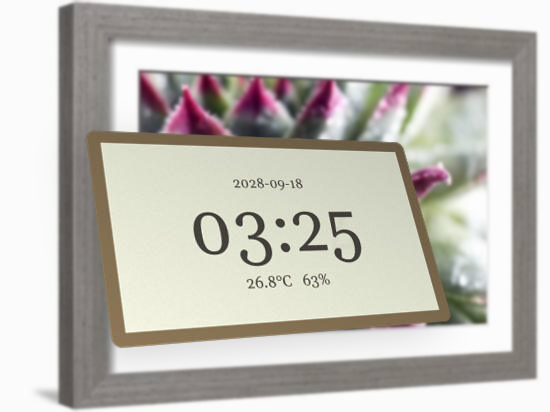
**3:25**
